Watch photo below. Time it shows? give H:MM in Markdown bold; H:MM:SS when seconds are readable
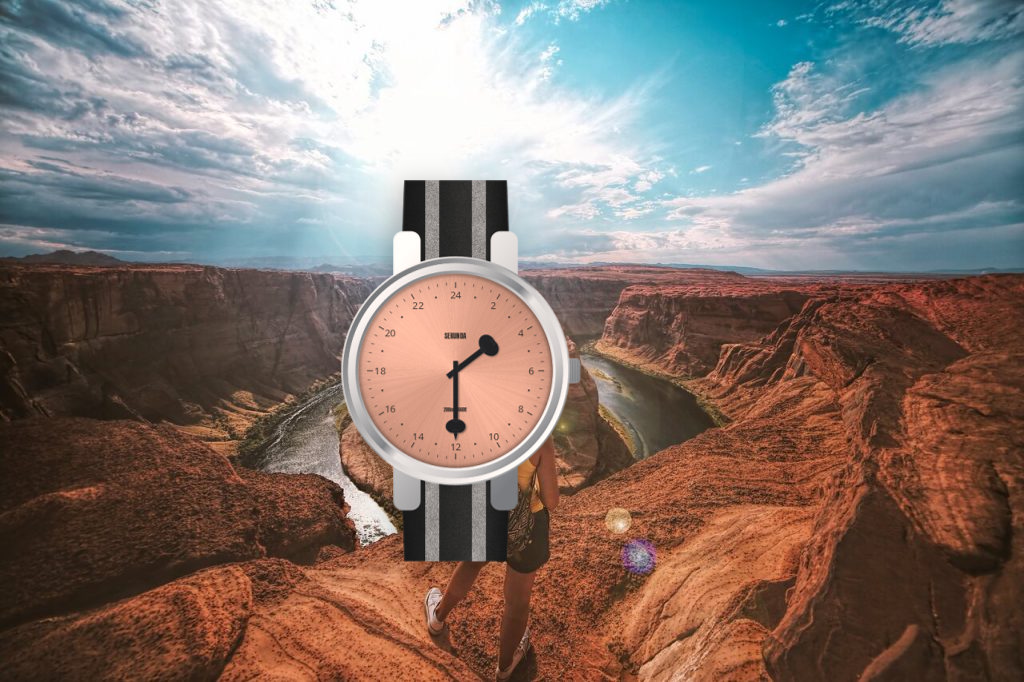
**3:30**
